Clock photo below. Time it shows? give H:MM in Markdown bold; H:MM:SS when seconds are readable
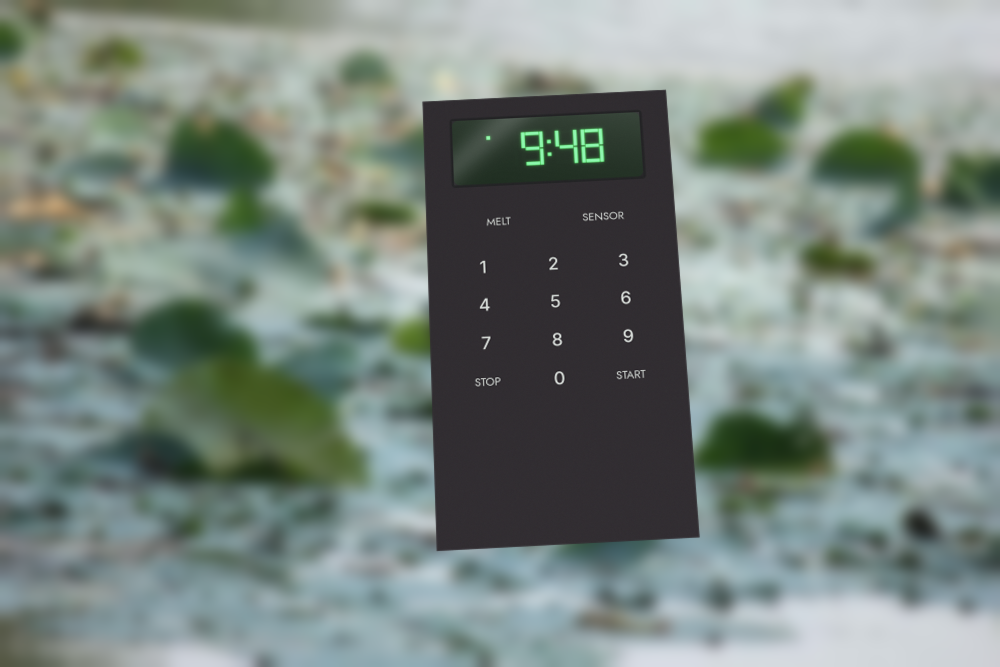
**9:48**
